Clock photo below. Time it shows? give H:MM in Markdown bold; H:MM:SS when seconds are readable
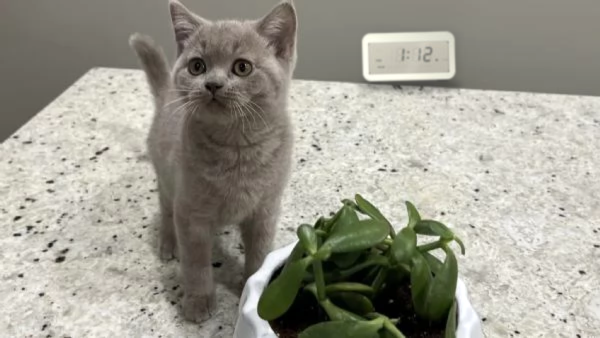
**1:12**
